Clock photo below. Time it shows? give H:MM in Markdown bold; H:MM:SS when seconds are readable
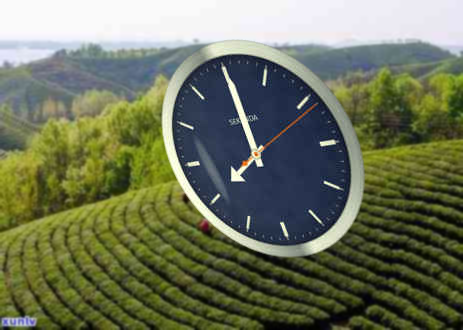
**8:00:11**
